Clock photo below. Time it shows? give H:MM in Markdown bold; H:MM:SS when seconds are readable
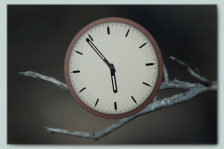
**5:54**
